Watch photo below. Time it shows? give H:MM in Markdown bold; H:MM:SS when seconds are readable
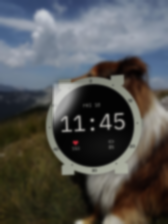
**11:45**
